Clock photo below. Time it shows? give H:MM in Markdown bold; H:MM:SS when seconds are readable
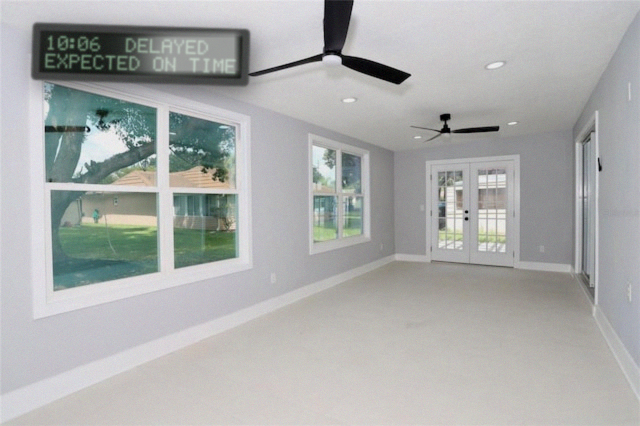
**10:06**
